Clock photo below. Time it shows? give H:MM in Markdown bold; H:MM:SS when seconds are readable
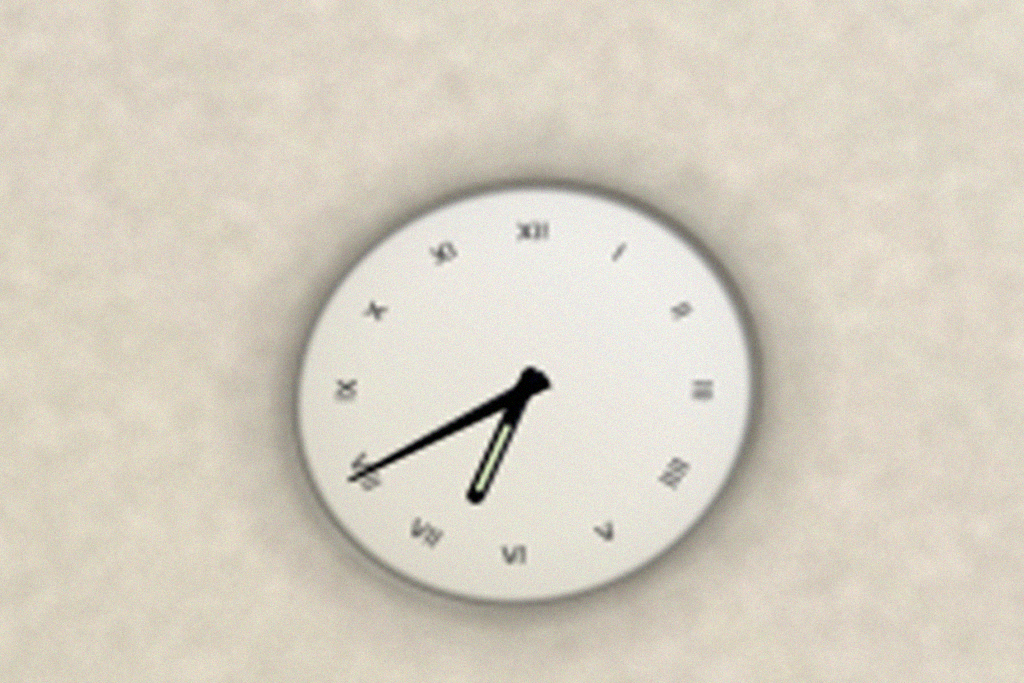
**6:40**
